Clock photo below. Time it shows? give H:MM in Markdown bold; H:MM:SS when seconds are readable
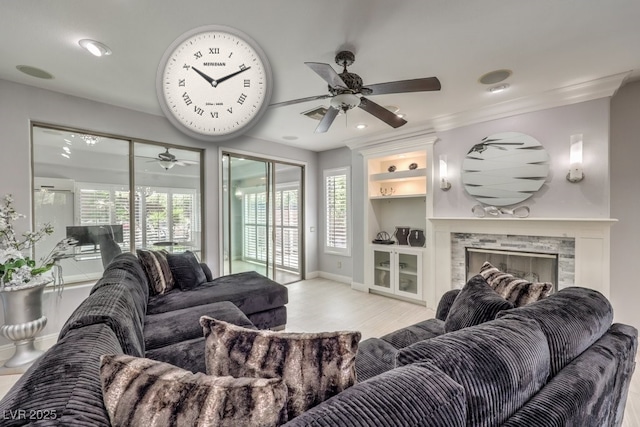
**10:11**
